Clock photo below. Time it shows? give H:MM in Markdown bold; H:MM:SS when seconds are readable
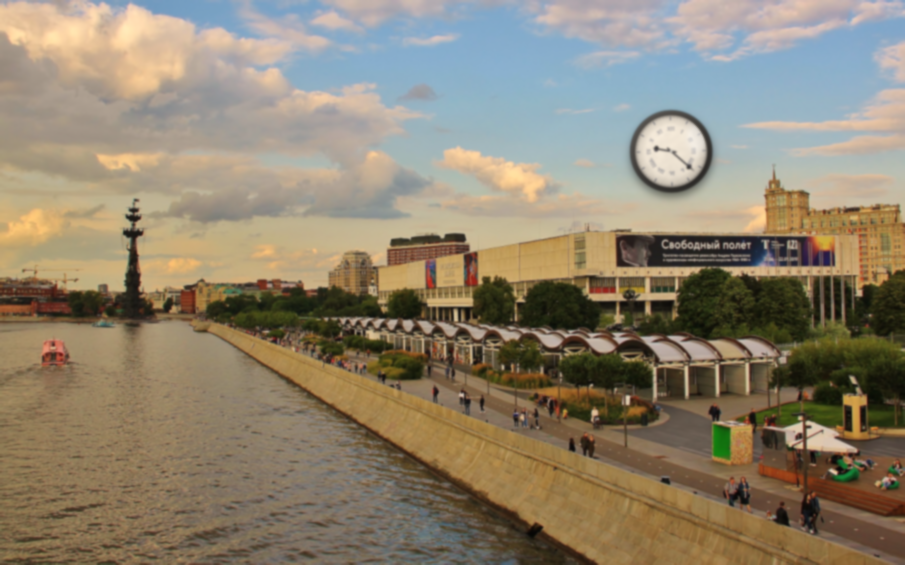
**9:22**
